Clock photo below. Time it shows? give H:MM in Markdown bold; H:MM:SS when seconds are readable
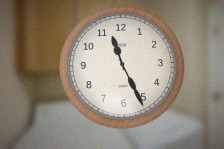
**11:26**
